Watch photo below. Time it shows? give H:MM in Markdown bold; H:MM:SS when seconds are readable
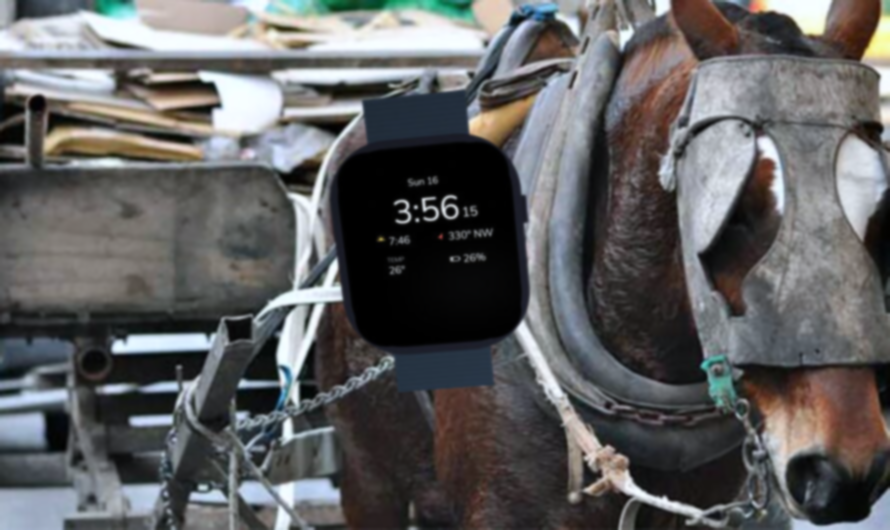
**3:56:15**
